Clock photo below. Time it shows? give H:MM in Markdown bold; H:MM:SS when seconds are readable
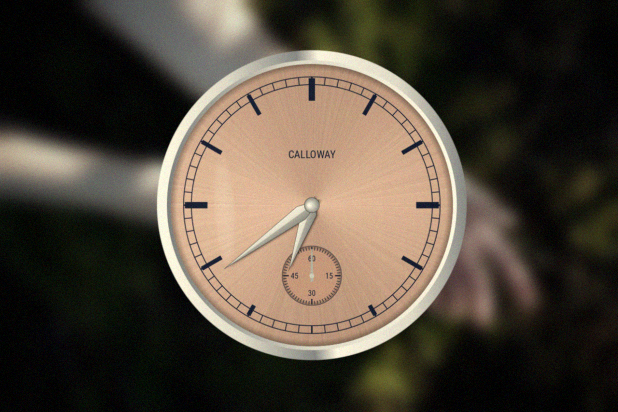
**6:39**
